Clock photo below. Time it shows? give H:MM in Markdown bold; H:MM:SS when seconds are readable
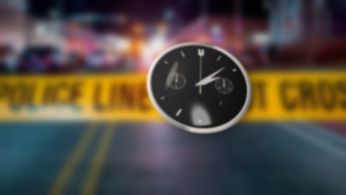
**2:08**
